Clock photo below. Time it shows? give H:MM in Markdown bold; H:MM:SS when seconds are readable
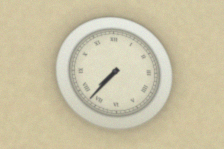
**7:37**
